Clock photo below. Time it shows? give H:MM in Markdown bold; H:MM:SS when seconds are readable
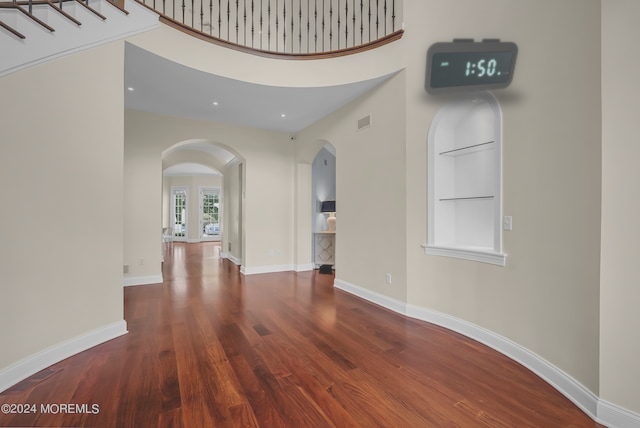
**1:50**
